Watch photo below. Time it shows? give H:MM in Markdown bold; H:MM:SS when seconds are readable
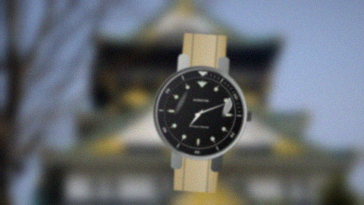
**7:11**
